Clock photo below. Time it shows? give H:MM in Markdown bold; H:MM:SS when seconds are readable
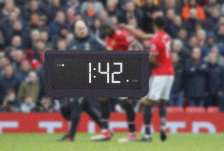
**1:42**
